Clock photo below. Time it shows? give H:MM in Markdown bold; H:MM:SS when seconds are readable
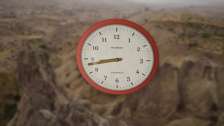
**8:43**
